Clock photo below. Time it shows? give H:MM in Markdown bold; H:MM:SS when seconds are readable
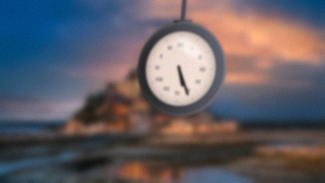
**5:26**
